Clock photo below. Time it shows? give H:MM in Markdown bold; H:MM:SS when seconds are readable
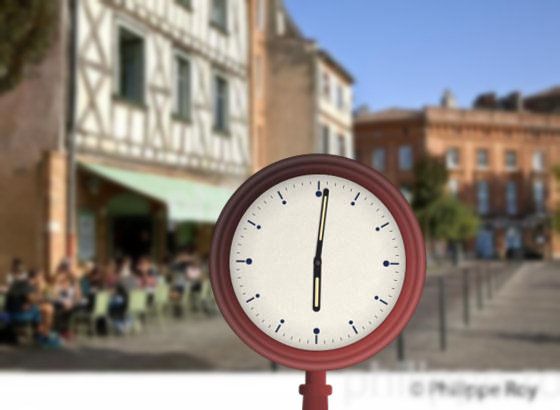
**6:01**
